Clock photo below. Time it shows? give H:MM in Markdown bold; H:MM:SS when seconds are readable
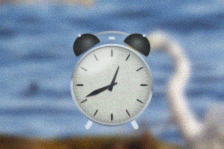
**12:41**
